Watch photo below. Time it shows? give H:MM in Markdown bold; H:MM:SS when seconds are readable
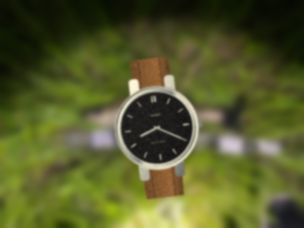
**8:20**
